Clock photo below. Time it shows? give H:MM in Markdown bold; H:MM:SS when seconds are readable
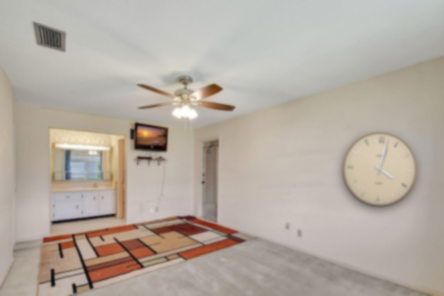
**4:02**
